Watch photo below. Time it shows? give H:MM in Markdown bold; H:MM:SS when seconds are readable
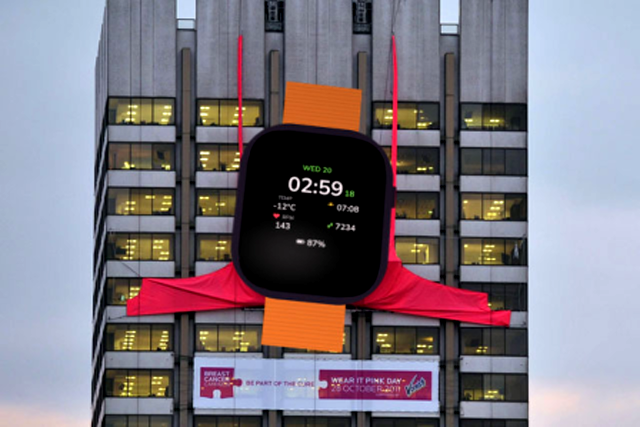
**2:59**
